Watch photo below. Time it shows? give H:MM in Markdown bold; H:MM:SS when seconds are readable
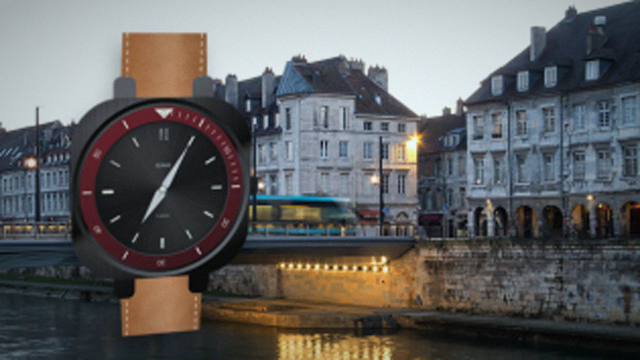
**7:05**
